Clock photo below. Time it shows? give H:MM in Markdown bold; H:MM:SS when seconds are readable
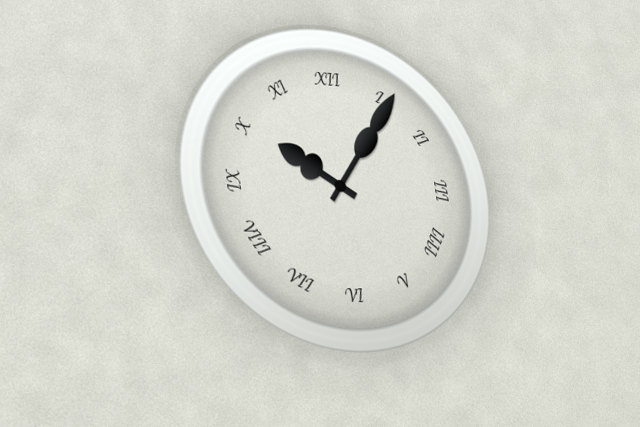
**10:06**
